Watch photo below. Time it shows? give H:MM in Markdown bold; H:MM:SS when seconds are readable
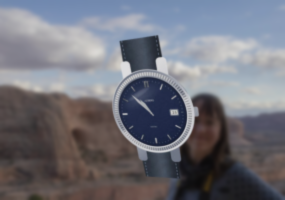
**10:53**
